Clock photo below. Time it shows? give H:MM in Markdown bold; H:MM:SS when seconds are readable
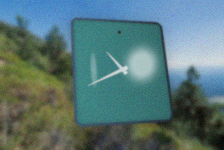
**10:41**
